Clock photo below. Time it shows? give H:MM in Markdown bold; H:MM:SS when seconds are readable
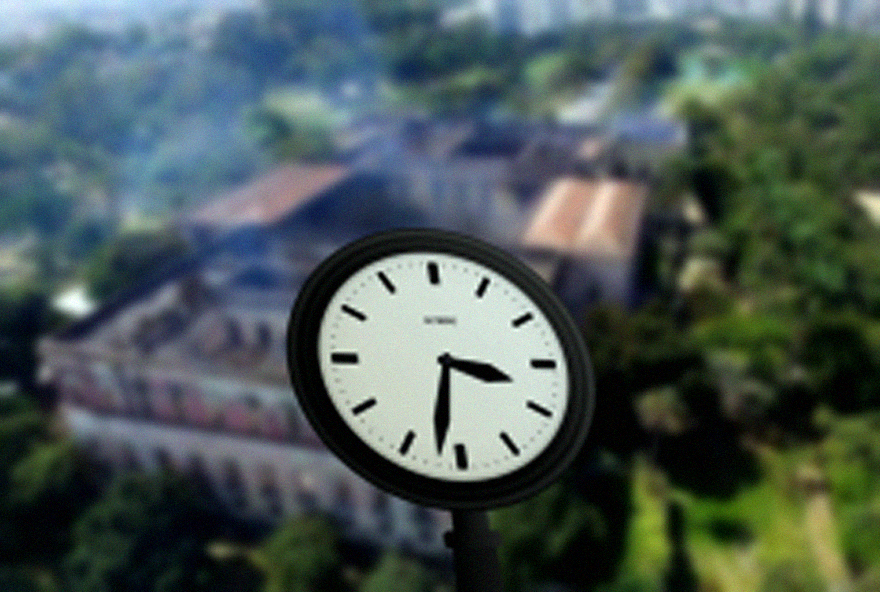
**3:32**
